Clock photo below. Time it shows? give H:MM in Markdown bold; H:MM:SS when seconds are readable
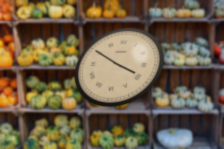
**3:50**
